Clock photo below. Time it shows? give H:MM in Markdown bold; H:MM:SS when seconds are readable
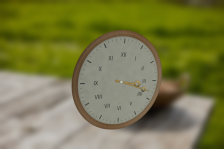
**3:18**
